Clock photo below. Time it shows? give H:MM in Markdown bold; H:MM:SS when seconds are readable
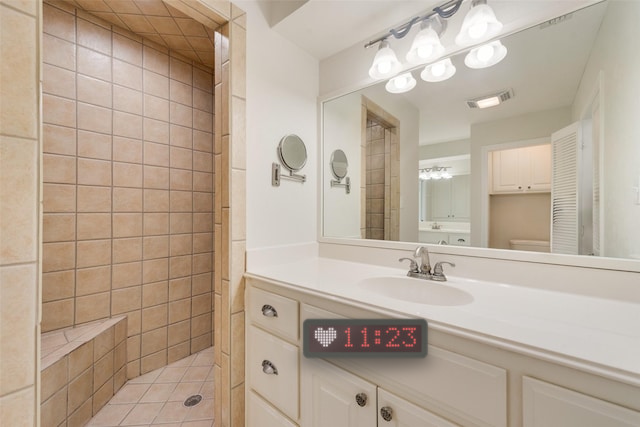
**11:23**
